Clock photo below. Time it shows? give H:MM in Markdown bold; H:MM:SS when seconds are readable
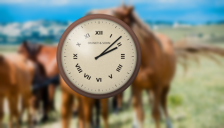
**2:08**
